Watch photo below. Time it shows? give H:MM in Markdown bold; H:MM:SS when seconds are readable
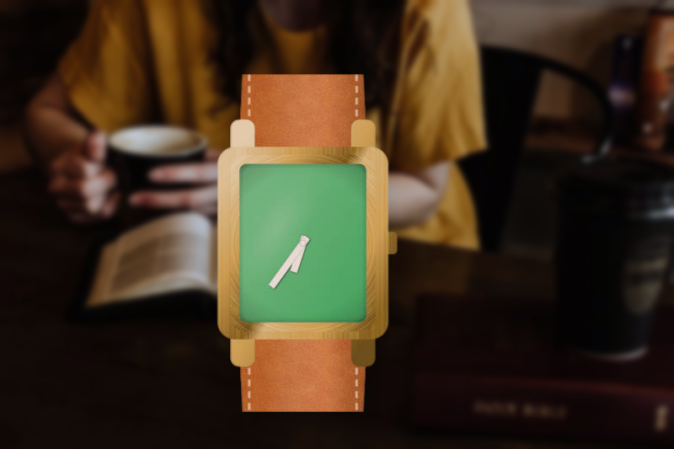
**6:36**
